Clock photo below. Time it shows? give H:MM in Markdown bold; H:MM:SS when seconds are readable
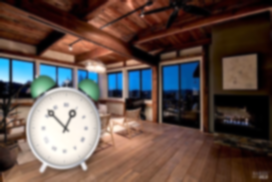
**12:52**
